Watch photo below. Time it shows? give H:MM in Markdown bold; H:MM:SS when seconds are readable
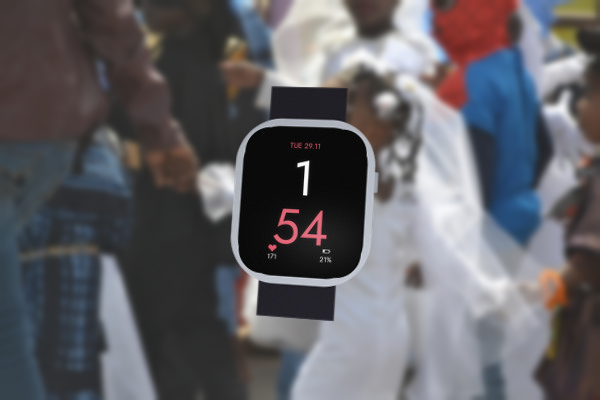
**1:54**
